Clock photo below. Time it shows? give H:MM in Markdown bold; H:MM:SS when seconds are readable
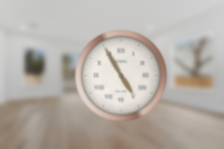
**4:55**
